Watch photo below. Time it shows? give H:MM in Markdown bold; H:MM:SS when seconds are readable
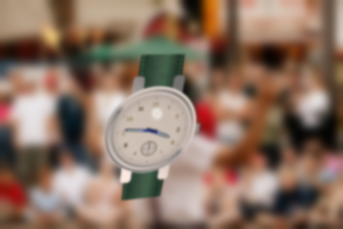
**3:46**
